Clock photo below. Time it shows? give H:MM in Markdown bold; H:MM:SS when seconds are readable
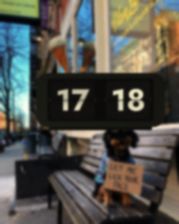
**17:18**
